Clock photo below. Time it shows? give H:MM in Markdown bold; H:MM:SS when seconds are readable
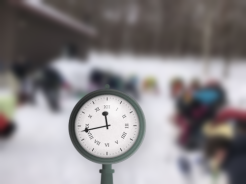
**11:43**
